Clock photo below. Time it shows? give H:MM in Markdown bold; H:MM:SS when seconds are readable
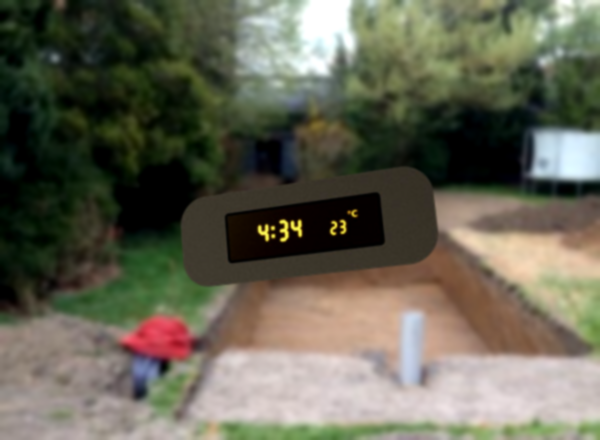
**4:34**
